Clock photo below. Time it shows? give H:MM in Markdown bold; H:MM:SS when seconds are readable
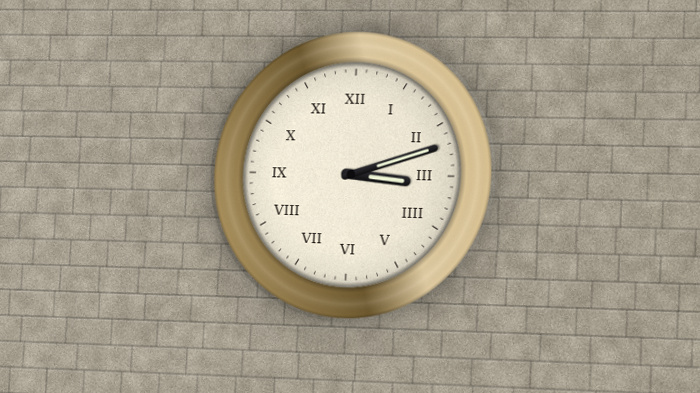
**3:12**
